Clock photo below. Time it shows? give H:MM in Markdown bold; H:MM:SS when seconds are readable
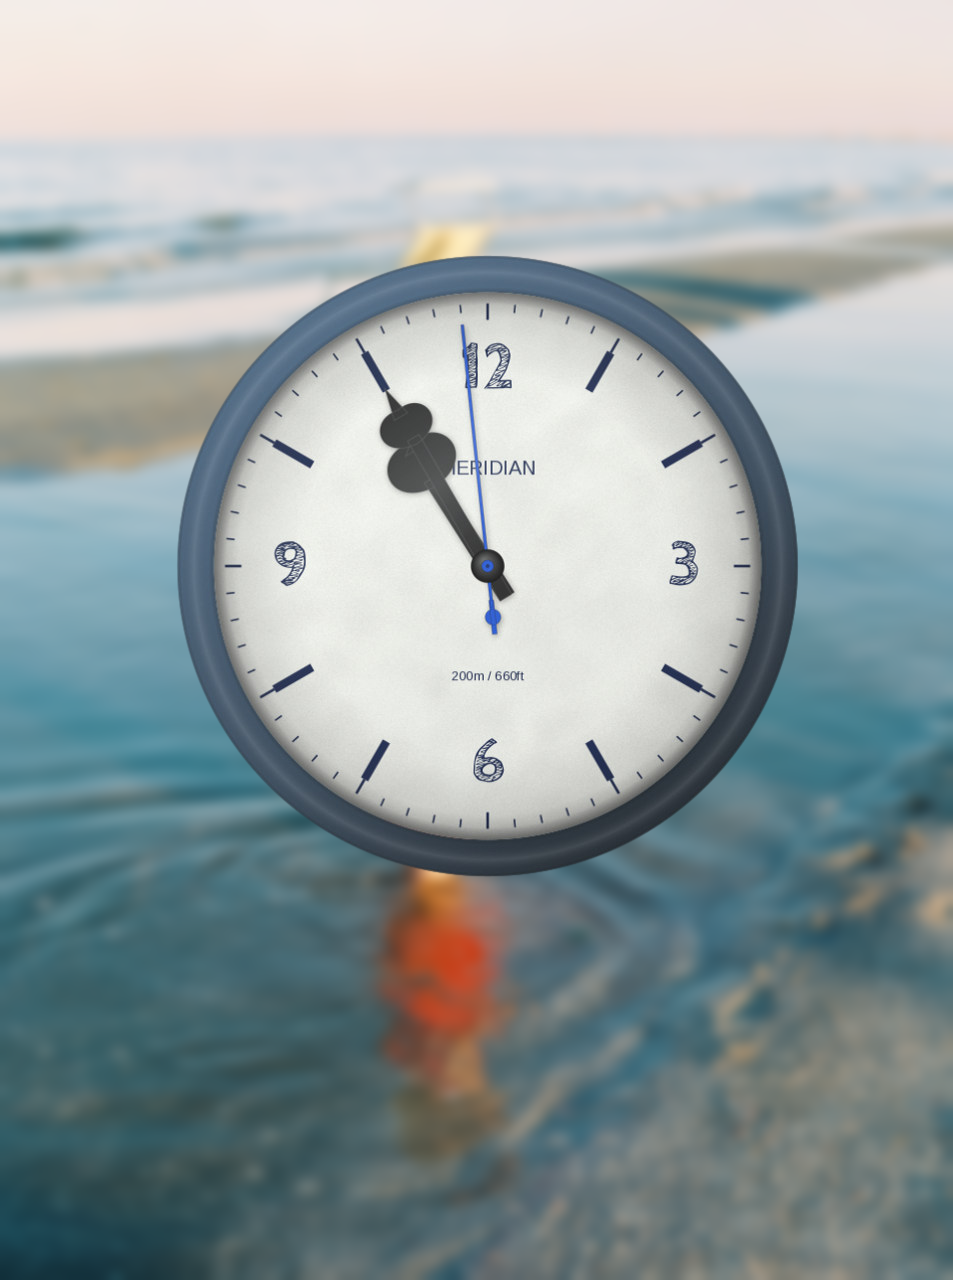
**10:54:59**
